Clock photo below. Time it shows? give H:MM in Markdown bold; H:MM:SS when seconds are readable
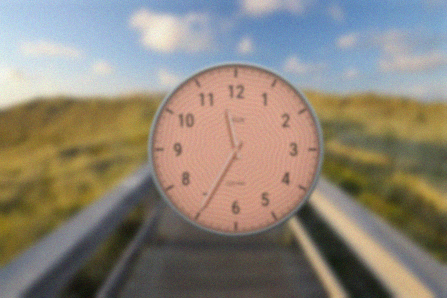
**11:35**
